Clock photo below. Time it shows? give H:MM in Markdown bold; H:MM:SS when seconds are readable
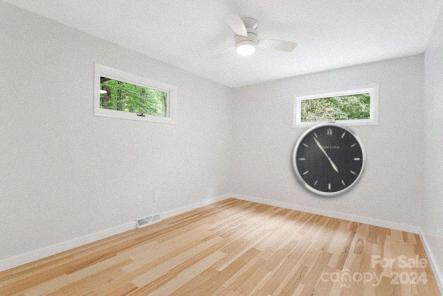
**4:54**
